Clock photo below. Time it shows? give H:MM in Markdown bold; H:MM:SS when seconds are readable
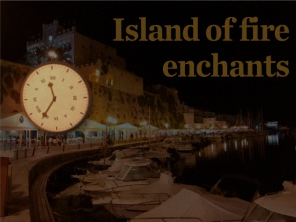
**11:36**
